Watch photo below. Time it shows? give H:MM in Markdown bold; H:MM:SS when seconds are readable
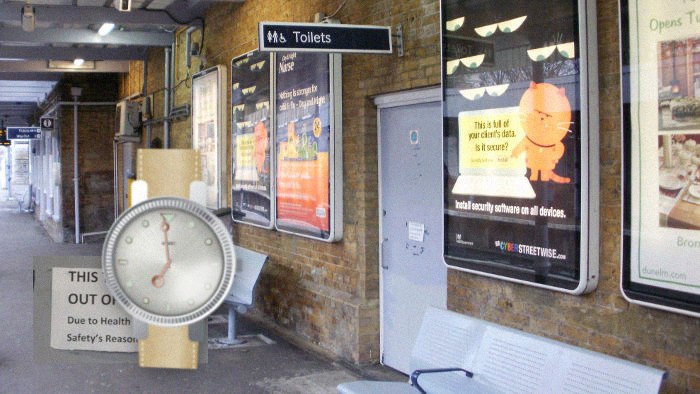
**6:59**
